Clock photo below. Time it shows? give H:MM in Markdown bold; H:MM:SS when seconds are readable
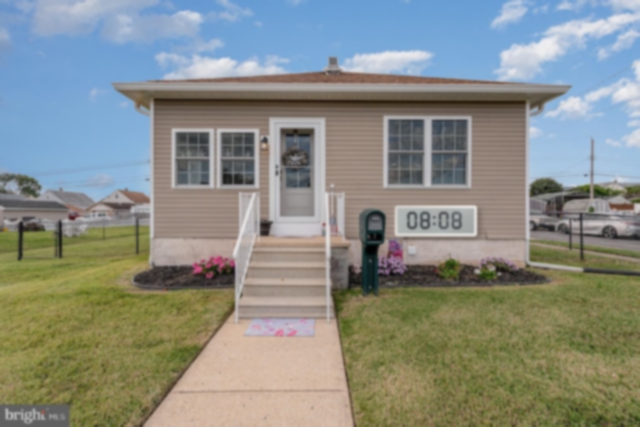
**8:08**
